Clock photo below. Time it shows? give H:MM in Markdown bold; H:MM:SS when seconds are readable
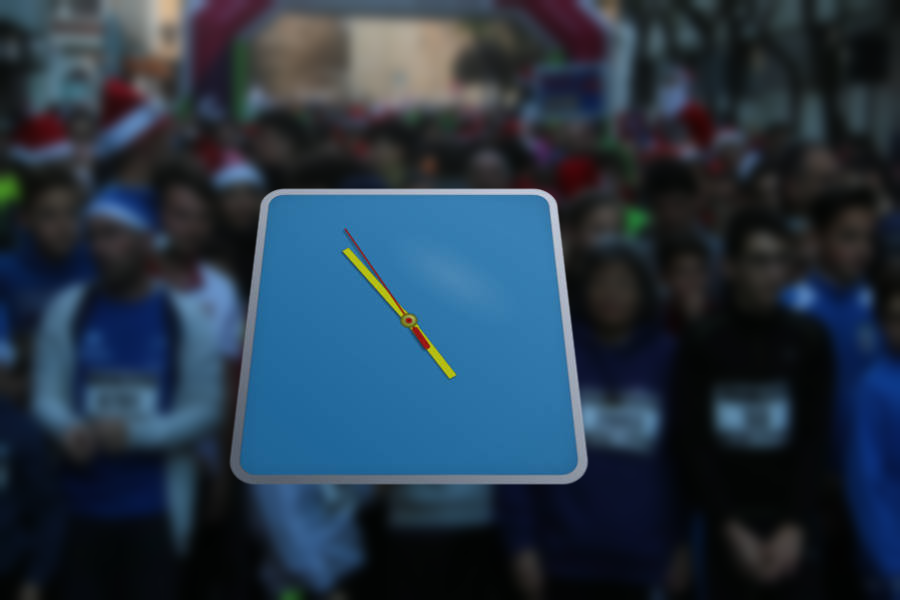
**4:53:55**
